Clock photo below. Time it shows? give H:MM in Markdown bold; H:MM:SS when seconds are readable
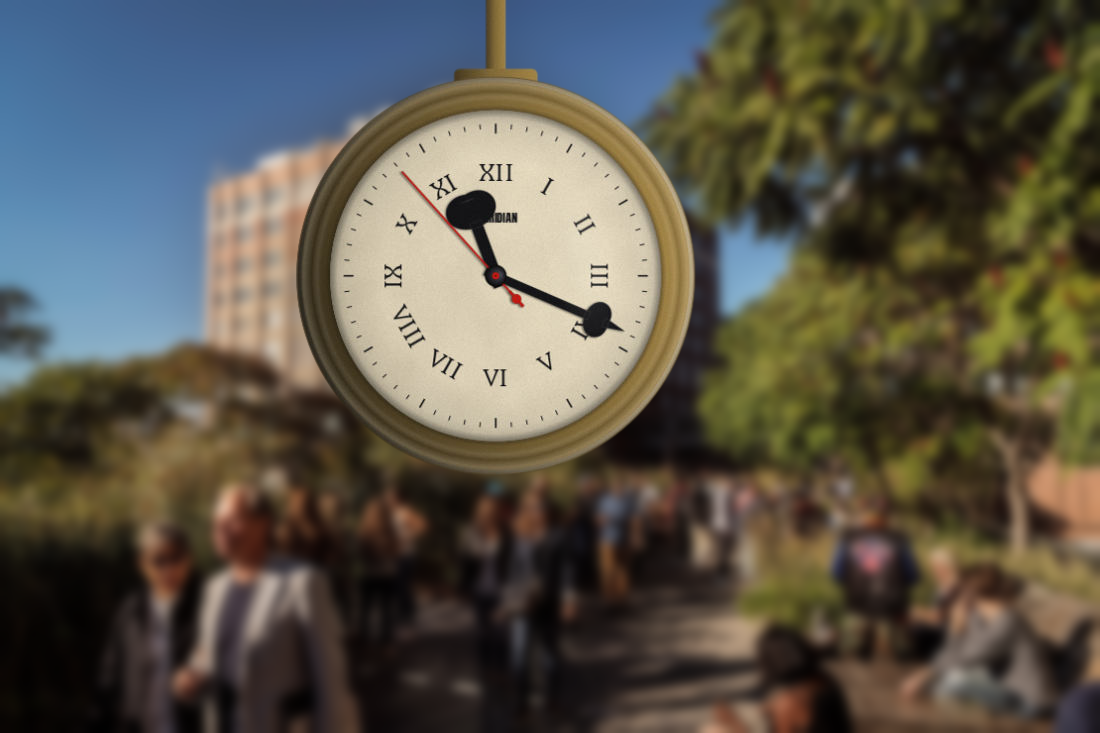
**11:18:53**
